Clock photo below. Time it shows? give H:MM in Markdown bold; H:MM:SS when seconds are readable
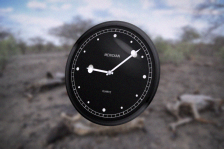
**9:08**
